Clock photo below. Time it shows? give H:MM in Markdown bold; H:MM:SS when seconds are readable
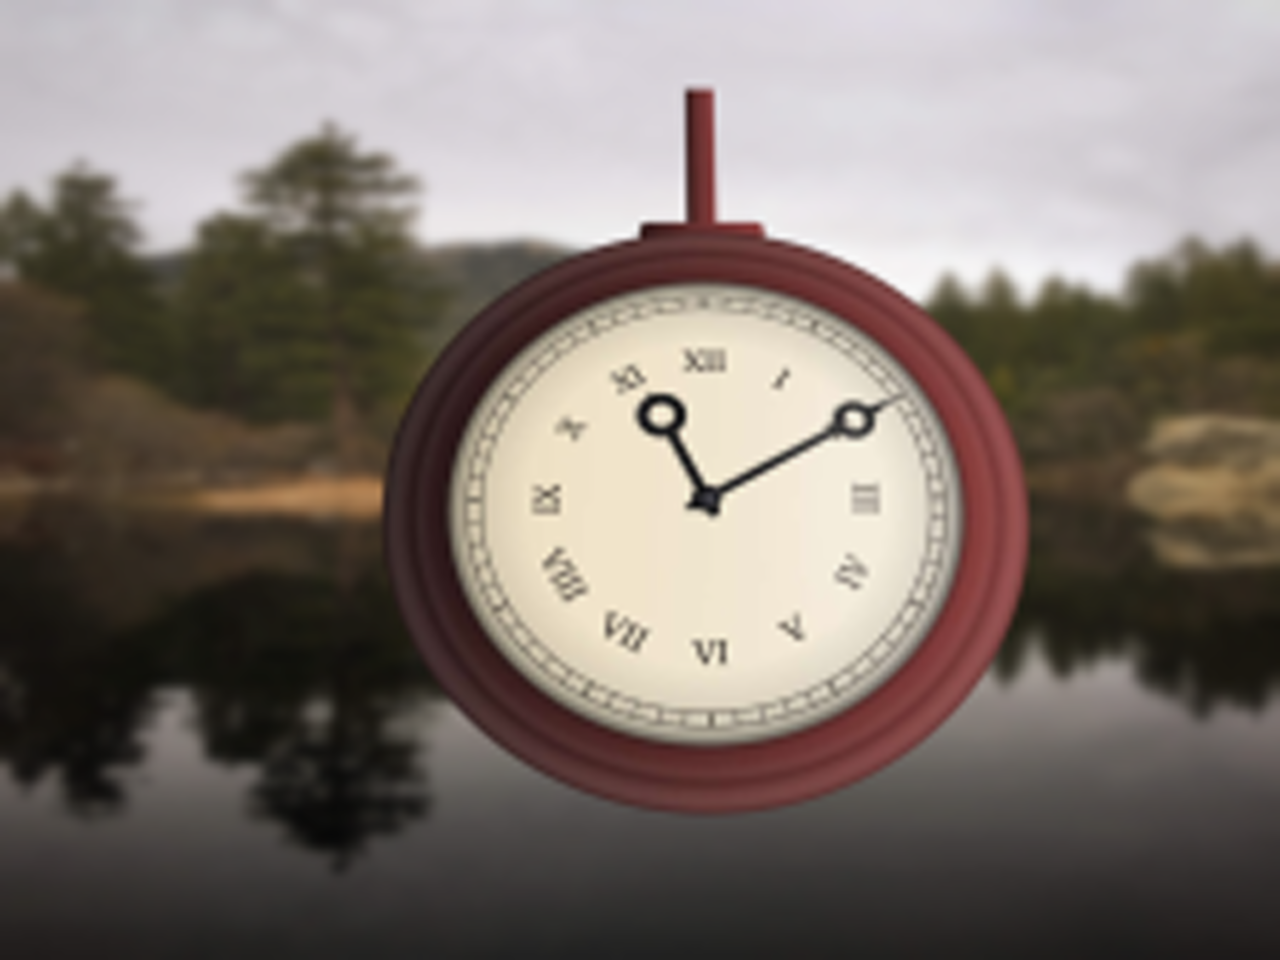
**11:10**
